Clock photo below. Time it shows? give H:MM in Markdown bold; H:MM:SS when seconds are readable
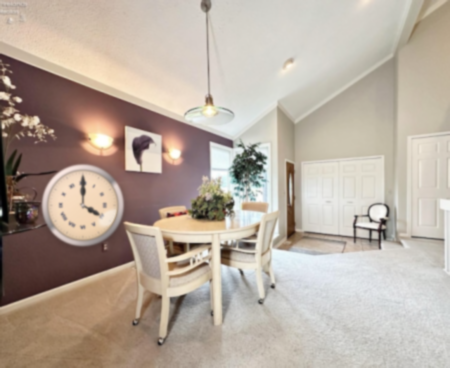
**4:00**
